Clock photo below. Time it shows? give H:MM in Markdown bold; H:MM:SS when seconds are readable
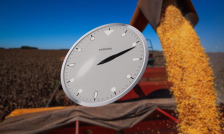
**2:11**
